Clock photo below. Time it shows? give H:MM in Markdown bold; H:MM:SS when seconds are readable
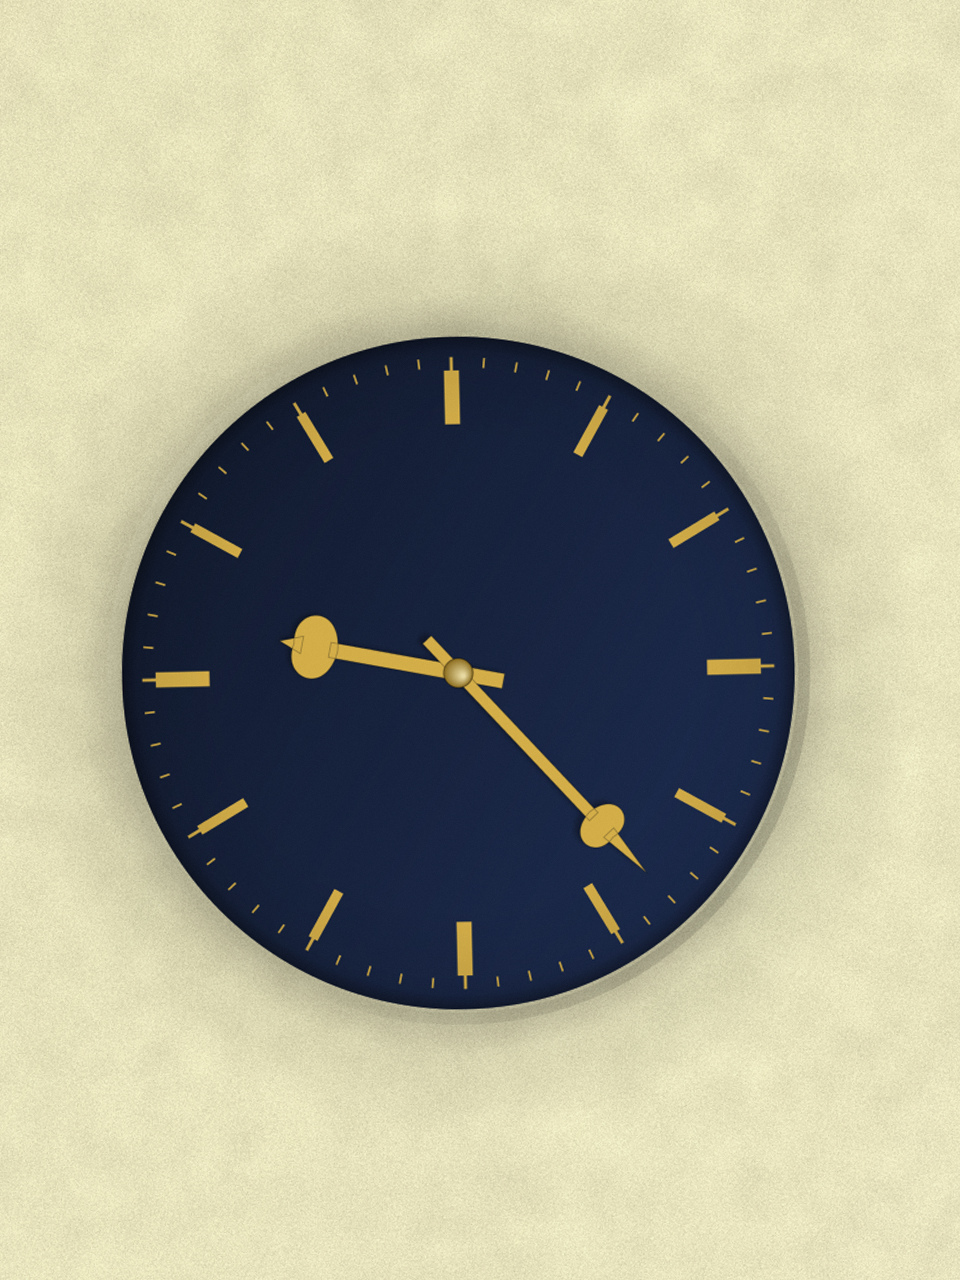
**9:23**
